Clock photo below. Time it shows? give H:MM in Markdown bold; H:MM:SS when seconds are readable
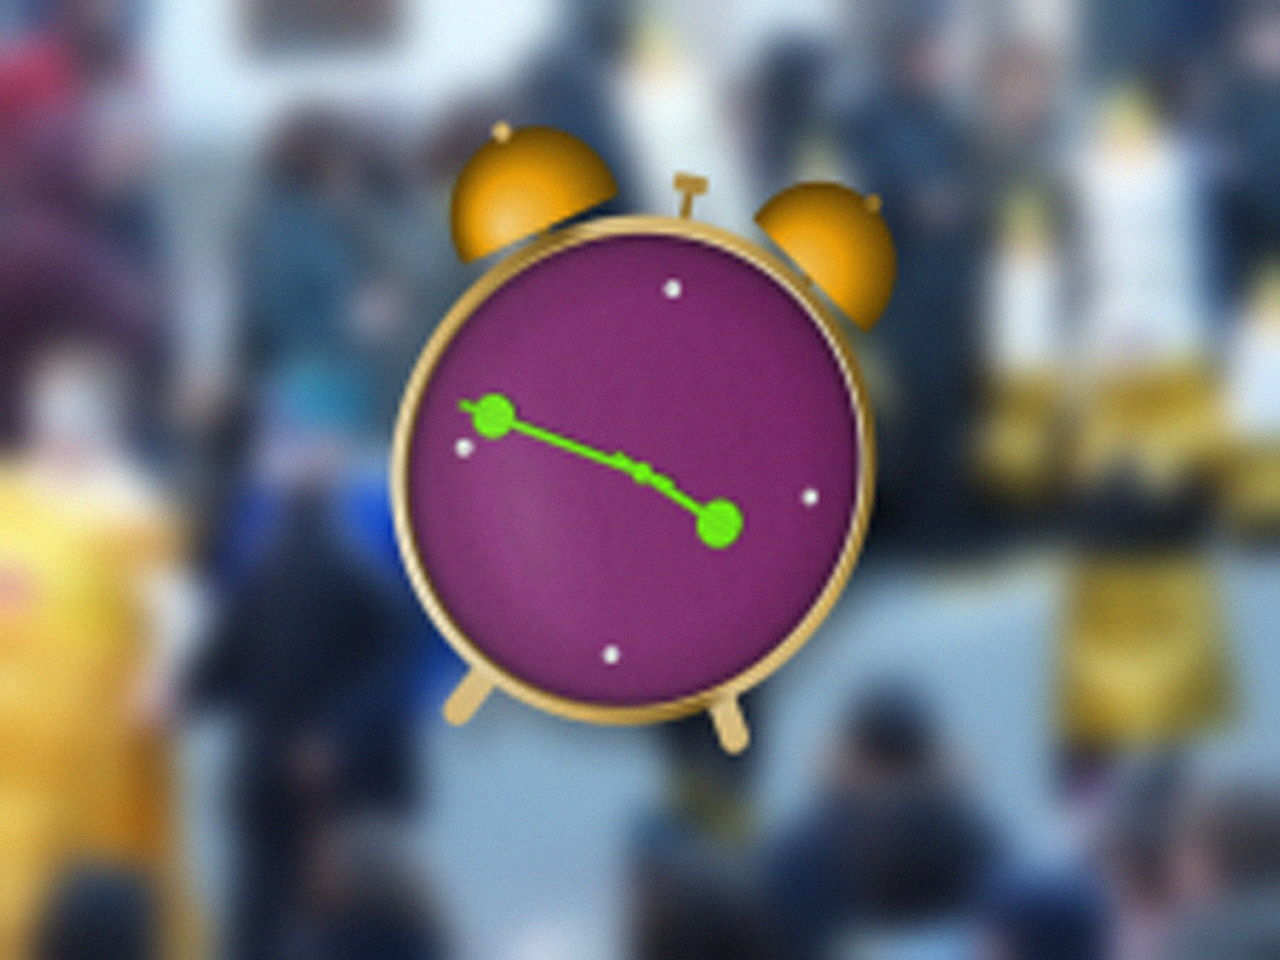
**3:47**
